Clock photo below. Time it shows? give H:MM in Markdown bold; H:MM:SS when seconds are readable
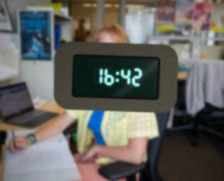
**16:42**
